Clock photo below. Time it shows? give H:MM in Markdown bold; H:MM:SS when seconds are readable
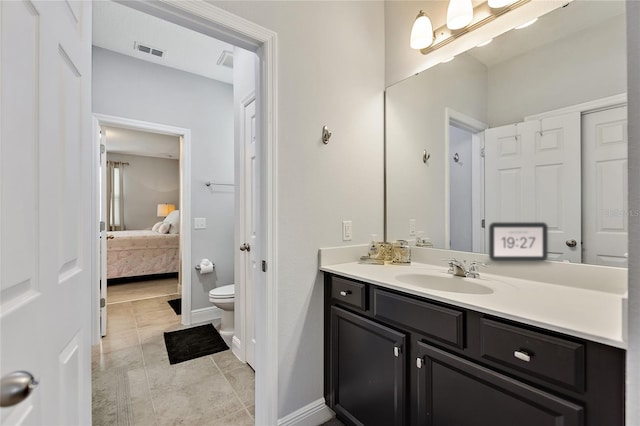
**19:27**
